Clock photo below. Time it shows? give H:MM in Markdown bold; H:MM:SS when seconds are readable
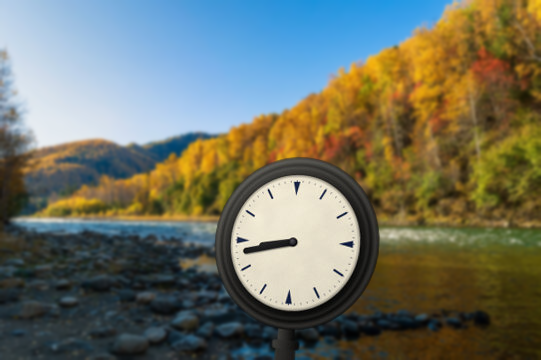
**8:43**
